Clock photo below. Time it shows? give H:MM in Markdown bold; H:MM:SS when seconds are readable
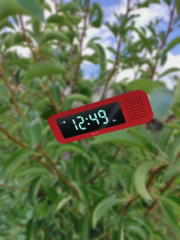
**12:49**
